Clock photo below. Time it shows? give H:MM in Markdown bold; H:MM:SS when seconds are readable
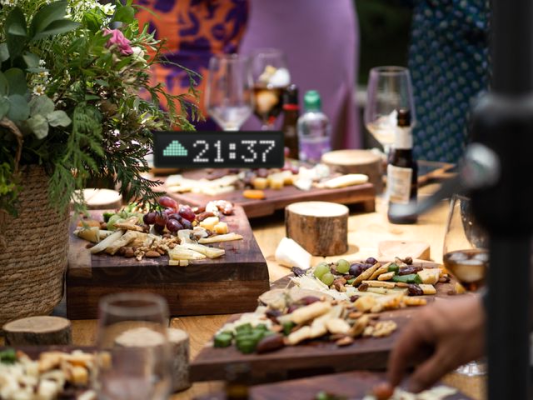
**21:37**
